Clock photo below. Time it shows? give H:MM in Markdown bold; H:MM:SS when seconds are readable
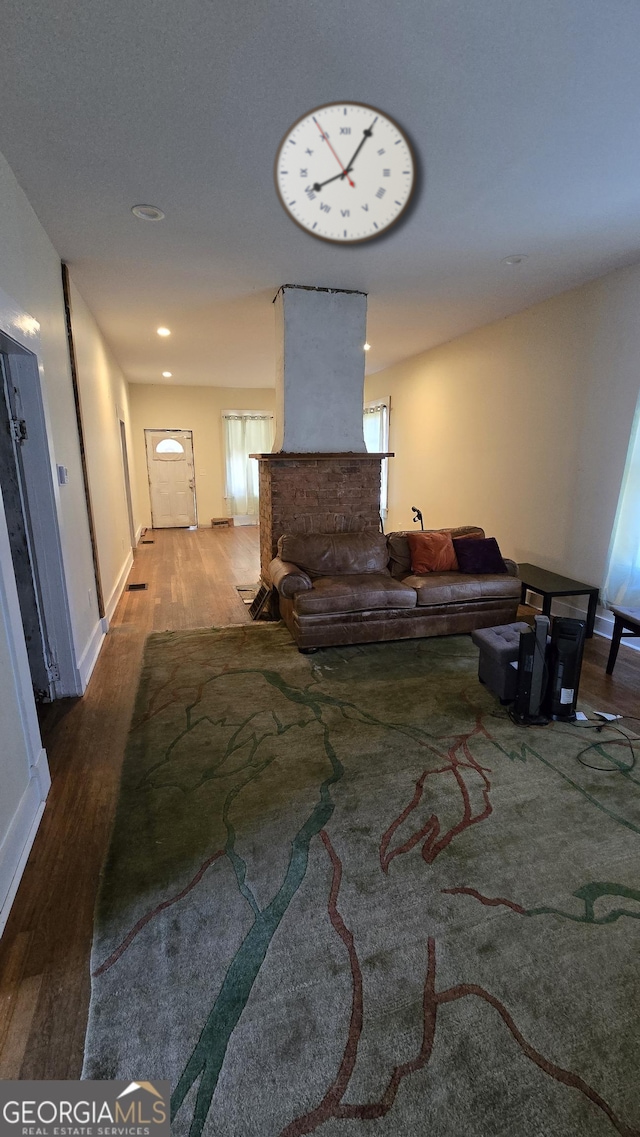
**8:04:55**
